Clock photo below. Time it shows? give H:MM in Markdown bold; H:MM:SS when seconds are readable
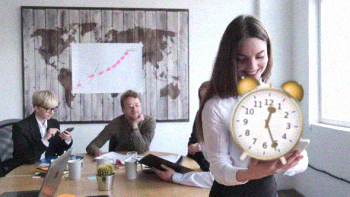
**12:26**
